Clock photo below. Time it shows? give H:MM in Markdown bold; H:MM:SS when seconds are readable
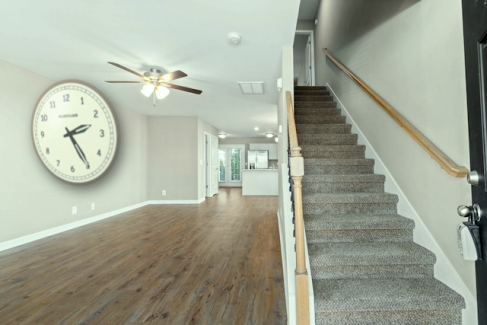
**2:25**
